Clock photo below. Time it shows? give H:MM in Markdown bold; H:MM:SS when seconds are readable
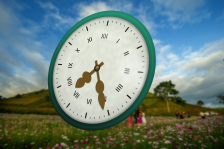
**7:26**
